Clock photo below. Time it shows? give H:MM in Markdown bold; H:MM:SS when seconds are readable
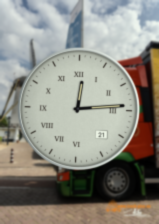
**12:14**
